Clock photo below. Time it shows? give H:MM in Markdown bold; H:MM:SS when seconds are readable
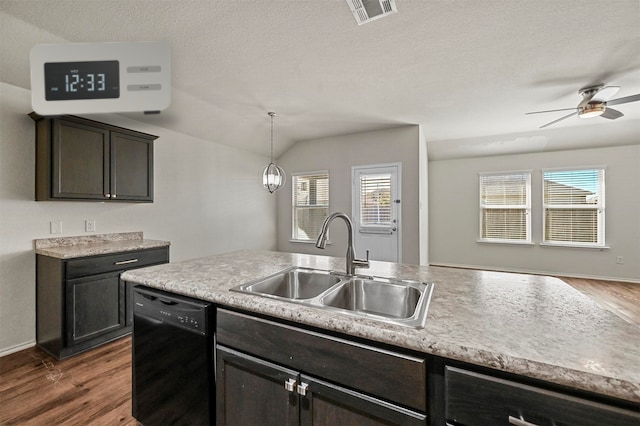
**12:33**
